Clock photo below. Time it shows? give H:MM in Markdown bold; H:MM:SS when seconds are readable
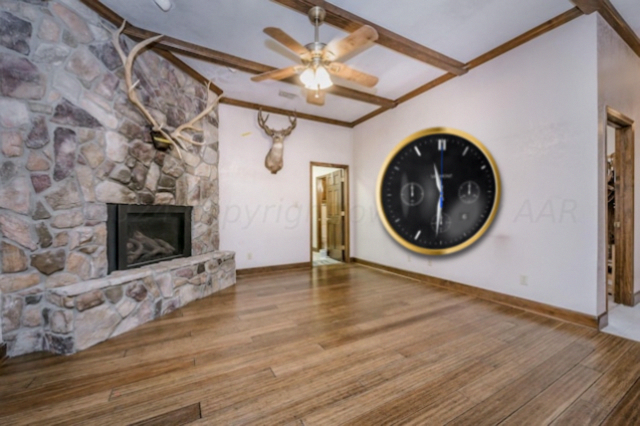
**11:31**
